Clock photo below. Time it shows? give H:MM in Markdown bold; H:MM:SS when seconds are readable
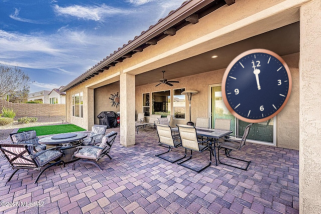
**11:59**
